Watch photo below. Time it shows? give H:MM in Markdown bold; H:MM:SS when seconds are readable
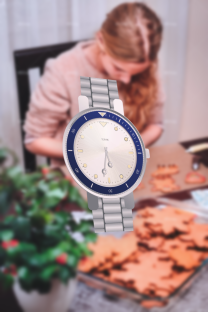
**5:32**
